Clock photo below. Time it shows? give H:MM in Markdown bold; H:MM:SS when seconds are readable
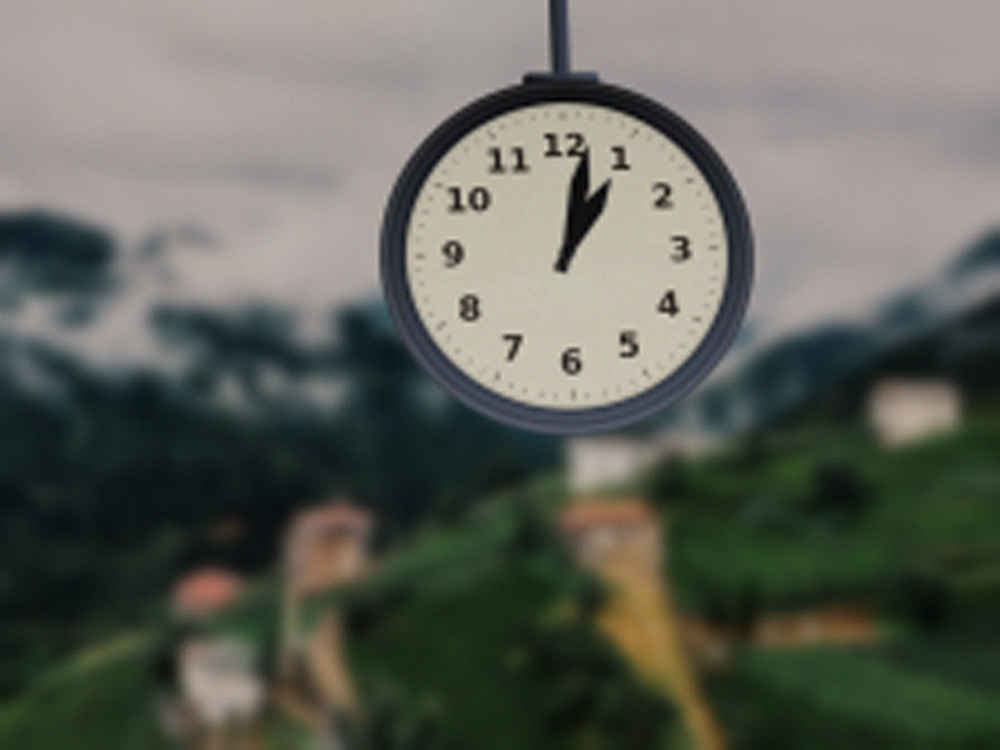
**1:02**
